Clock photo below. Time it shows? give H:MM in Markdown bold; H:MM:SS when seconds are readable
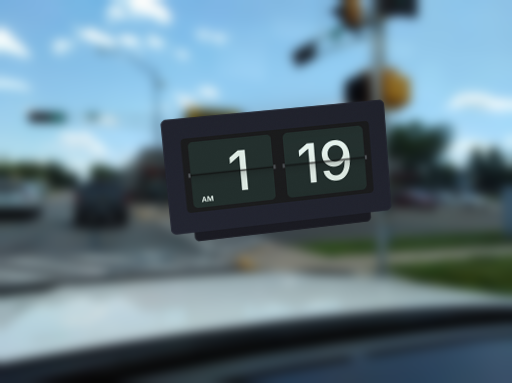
**1:19**
